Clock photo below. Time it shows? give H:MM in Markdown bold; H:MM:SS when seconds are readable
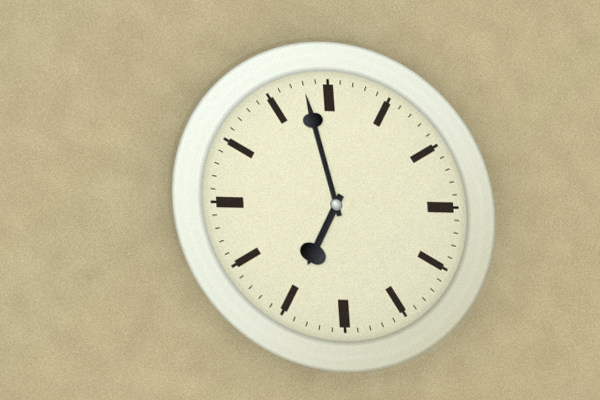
**6:58**
